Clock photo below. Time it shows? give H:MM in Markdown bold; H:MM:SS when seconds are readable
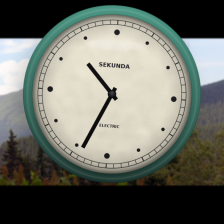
**10:34**
